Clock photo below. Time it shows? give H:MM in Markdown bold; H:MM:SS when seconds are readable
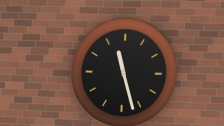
**11:27**
